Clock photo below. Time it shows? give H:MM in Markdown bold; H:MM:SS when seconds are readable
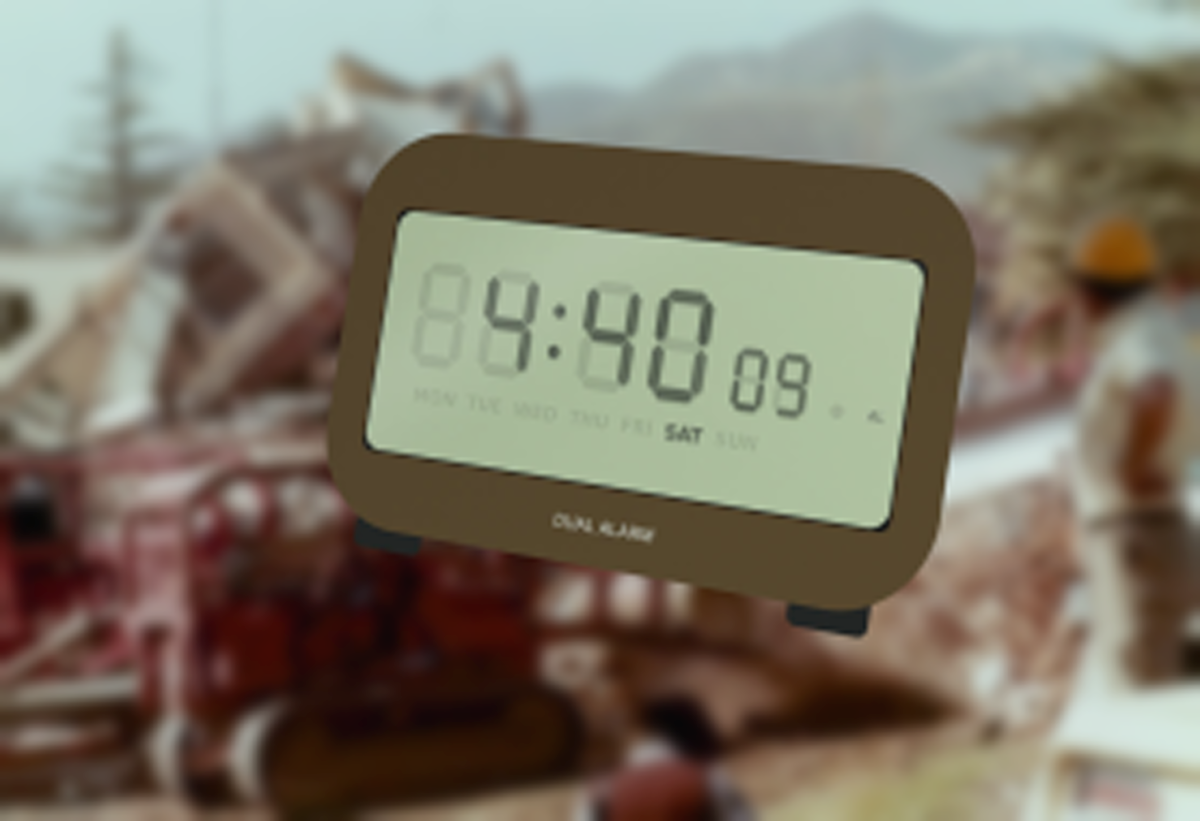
**4:40:09**
